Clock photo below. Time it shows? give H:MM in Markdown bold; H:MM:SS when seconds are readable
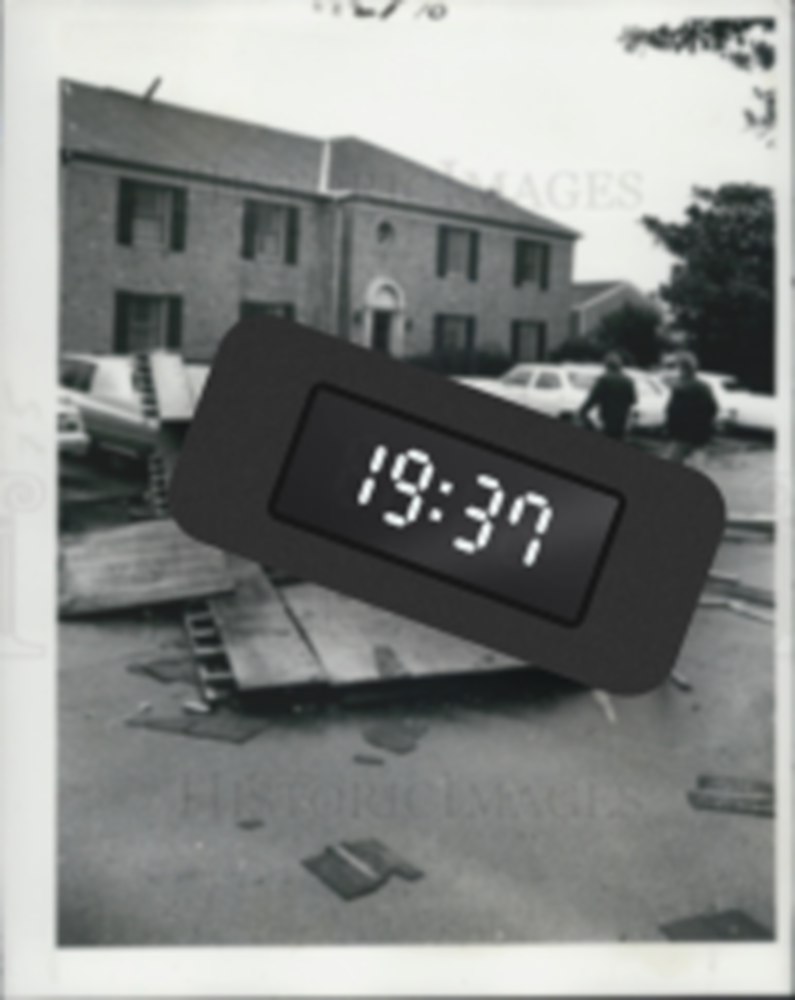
**19:37**
